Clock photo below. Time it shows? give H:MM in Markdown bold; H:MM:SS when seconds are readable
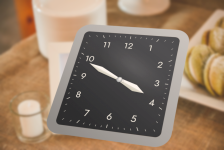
**3:49**
